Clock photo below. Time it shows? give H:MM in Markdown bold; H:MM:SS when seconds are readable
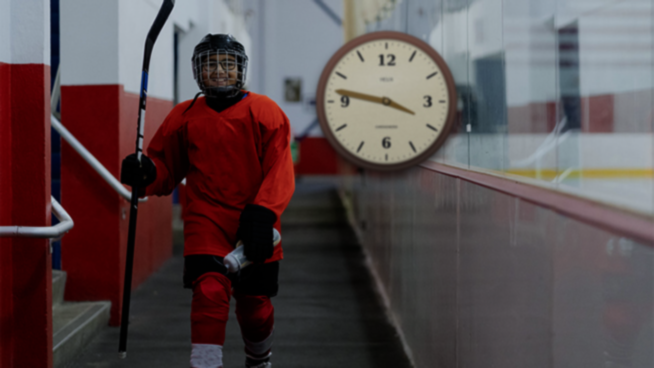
**3:47**
